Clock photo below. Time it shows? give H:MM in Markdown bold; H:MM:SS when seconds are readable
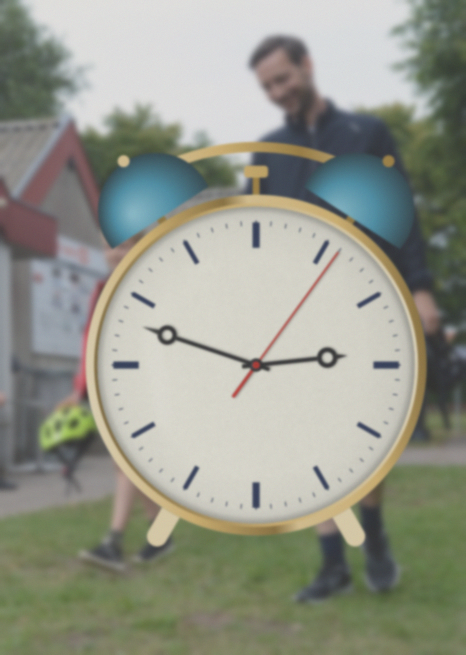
**2:48:06**
